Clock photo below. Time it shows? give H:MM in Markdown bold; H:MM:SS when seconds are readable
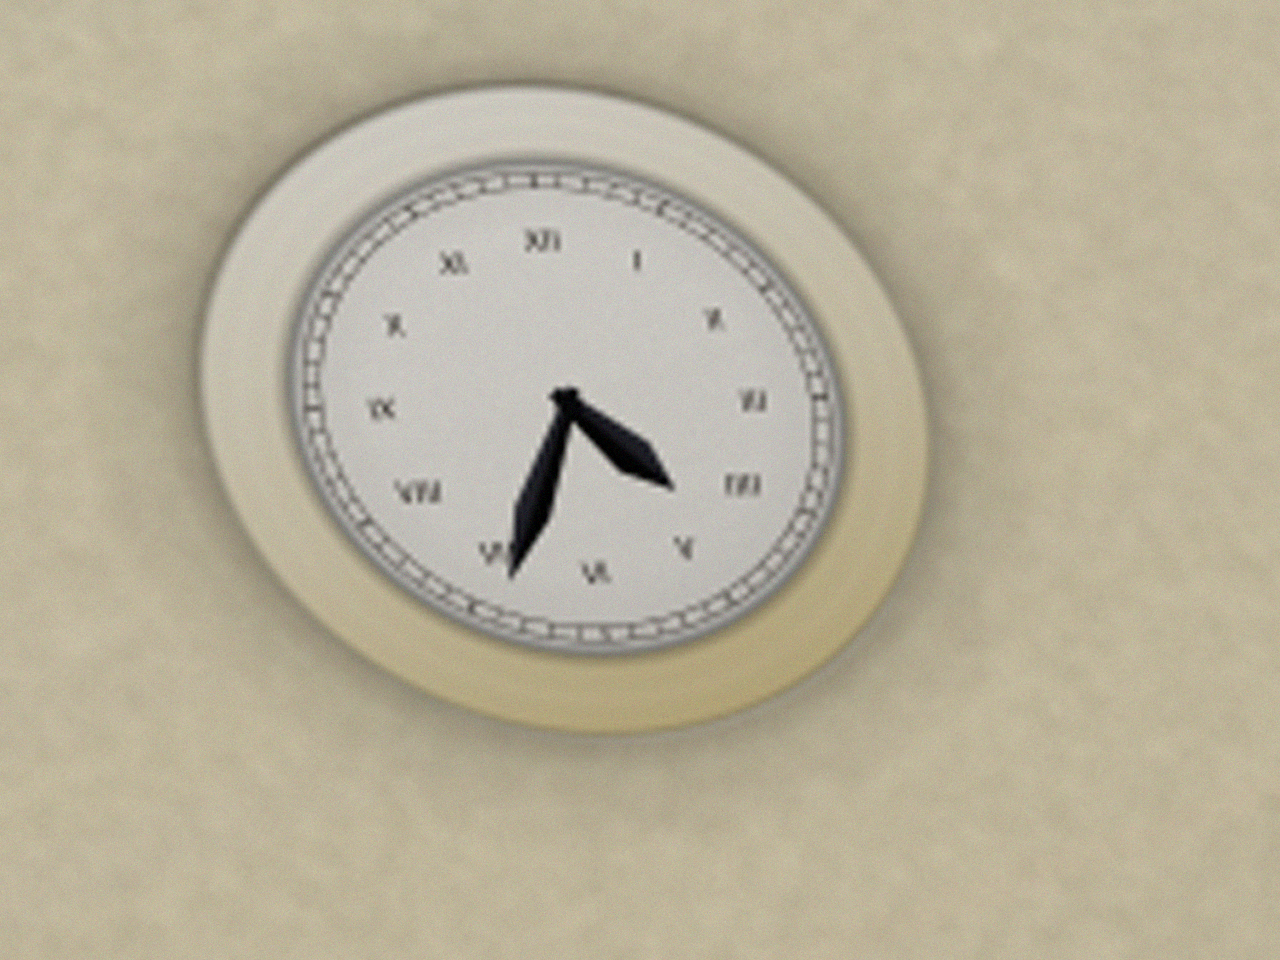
**4:34**
